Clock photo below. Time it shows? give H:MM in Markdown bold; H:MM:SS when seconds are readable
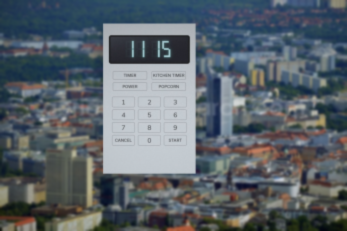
**11:15**
